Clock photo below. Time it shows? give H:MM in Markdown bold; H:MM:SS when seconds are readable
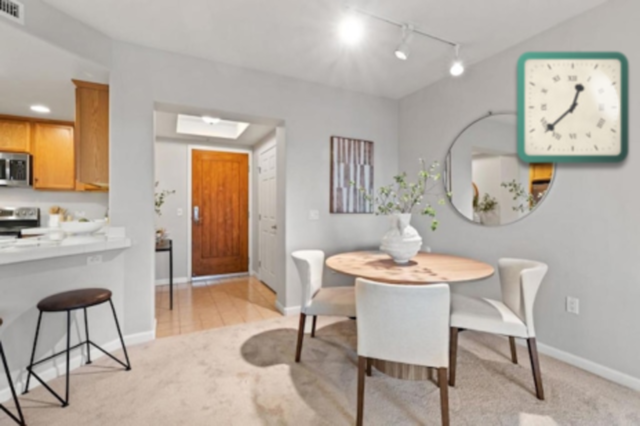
**12:38**
